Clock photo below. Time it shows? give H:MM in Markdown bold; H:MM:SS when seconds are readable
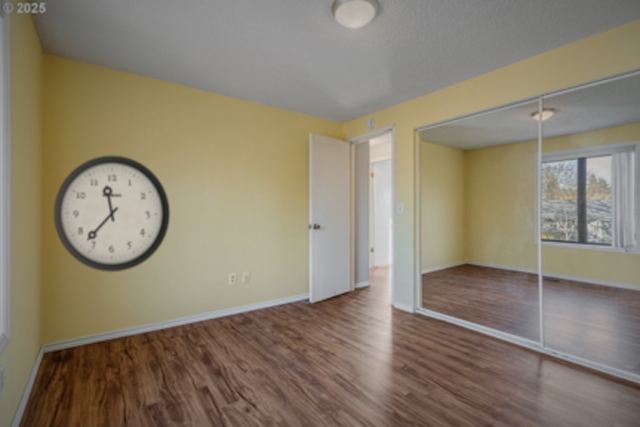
**11:37**
